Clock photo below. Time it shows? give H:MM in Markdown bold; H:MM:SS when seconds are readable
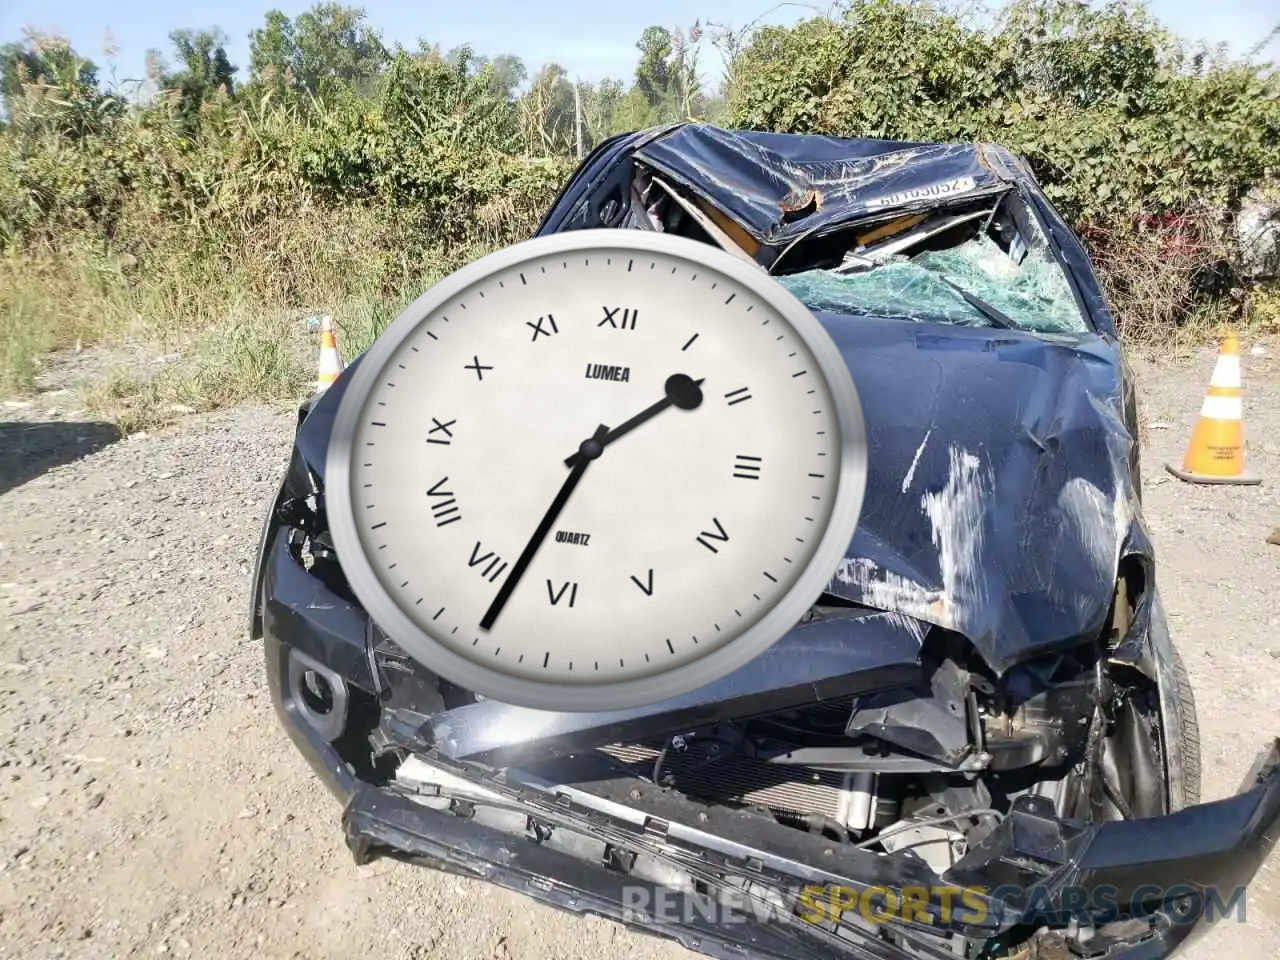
**1:33**
